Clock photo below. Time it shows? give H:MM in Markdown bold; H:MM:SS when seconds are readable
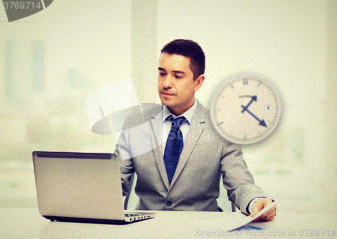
**1:22**
